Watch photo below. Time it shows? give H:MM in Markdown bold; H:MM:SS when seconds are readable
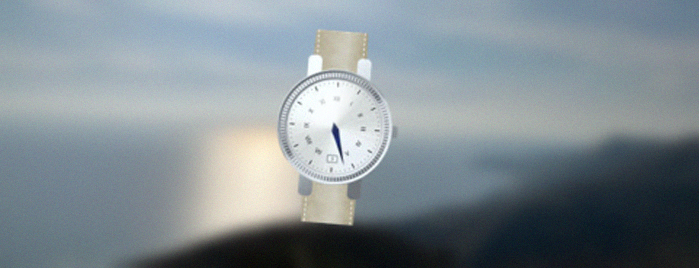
**5:27**
